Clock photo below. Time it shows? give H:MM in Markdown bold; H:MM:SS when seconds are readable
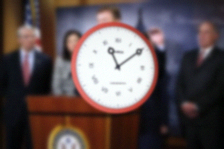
**11:09**
